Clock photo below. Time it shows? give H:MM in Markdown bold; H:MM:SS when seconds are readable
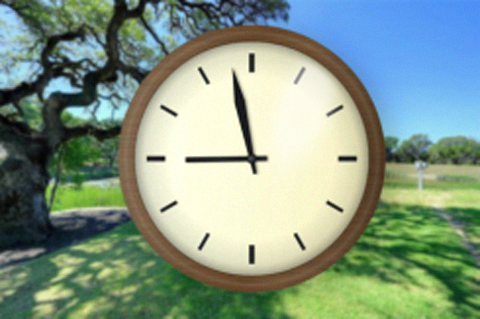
**8:58**
